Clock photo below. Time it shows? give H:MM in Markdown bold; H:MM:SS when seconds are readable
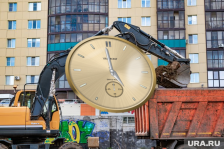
**4:59**
